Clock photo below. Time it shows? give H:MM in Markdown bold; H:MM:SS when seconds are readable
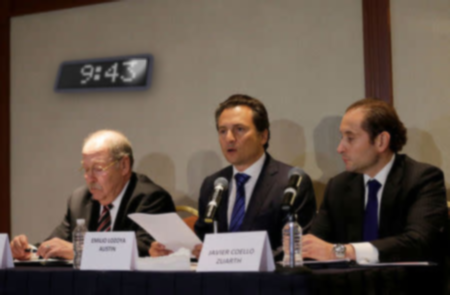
**9:43**
